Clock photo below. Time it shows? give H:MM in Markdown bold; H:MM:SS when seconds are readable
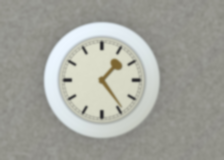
**1:24**
